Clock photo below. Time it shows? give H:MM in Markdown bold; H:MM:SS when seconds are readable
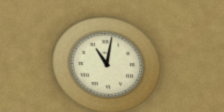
**11:02**
